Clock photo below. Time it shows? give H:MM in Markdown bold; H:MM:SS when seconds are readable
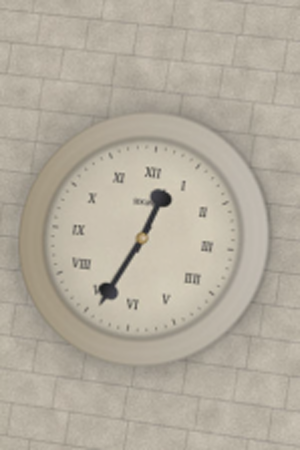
**12:34**
